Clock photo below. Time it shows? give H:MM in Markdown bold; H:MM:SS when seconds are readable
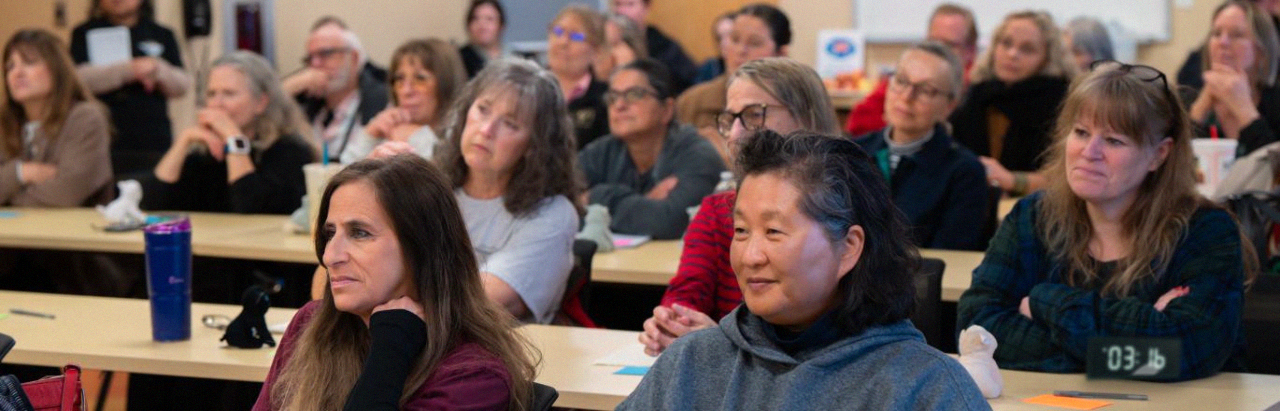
**3:16**
